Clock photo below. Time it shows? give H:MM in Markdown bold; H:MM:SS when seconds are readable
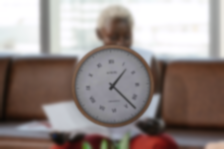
**1:23**
